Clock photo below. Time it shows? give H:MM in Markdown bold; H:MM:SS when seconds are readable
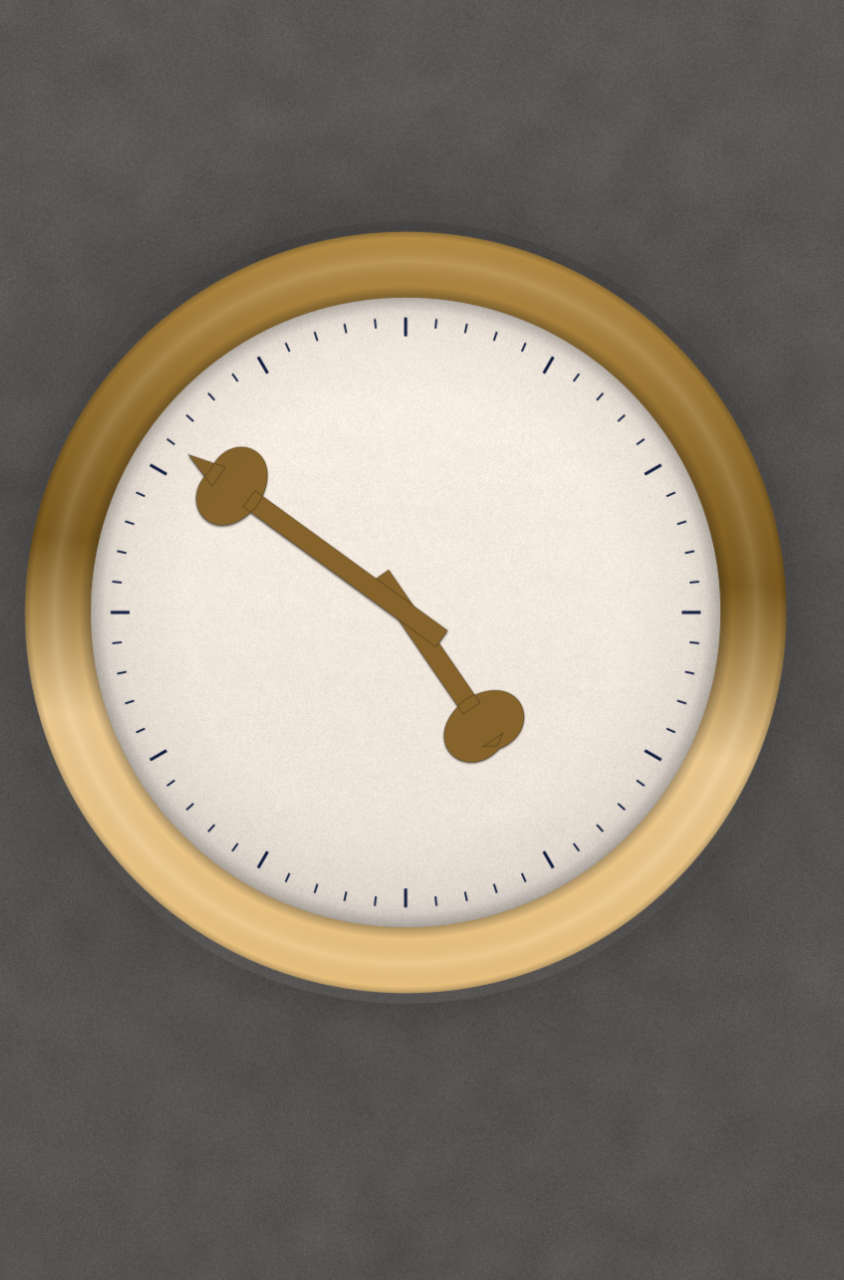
**4:51**
